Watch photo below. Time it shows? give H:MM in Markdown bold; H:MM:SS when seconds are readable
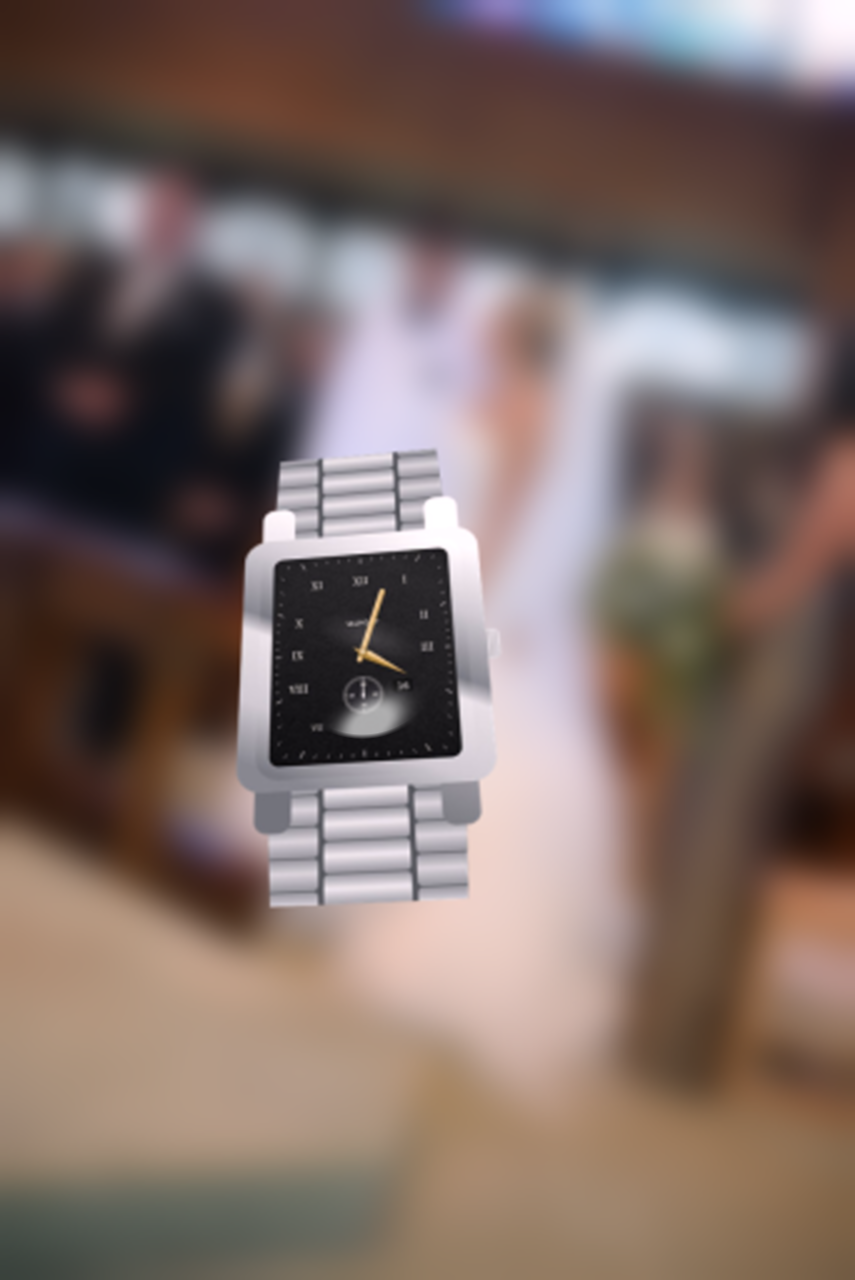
**4:03**
